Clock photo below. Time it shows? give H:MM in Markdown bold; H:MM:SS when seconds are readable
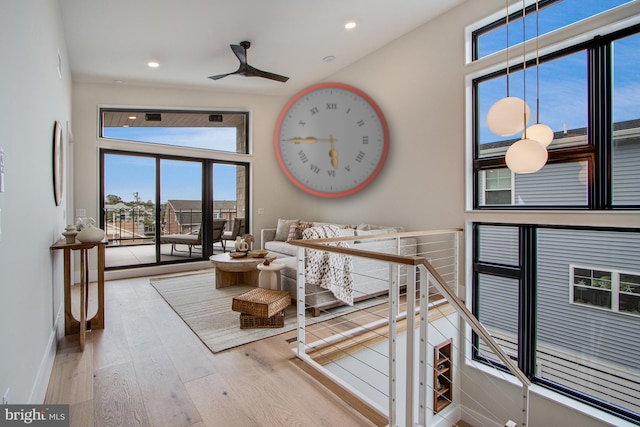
**5:45**
